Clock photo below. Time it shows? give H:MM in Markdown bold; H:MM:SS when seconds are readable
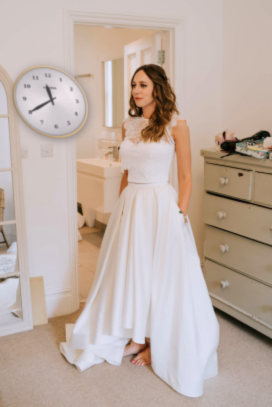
**11:40**
